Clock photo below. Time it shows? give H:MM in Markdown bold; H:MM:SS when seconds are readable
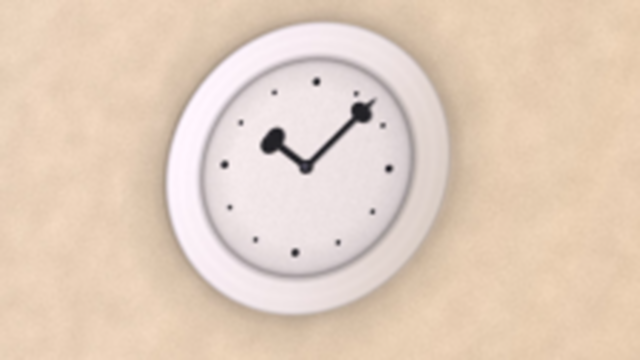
**10:07**
